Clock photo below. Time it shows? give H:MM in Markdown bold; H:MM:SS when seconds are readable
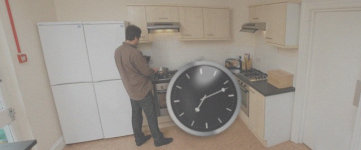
**7:12**
